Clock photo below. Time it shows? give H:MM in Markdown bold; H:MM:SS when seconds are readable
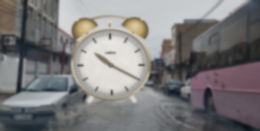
**10:20**
